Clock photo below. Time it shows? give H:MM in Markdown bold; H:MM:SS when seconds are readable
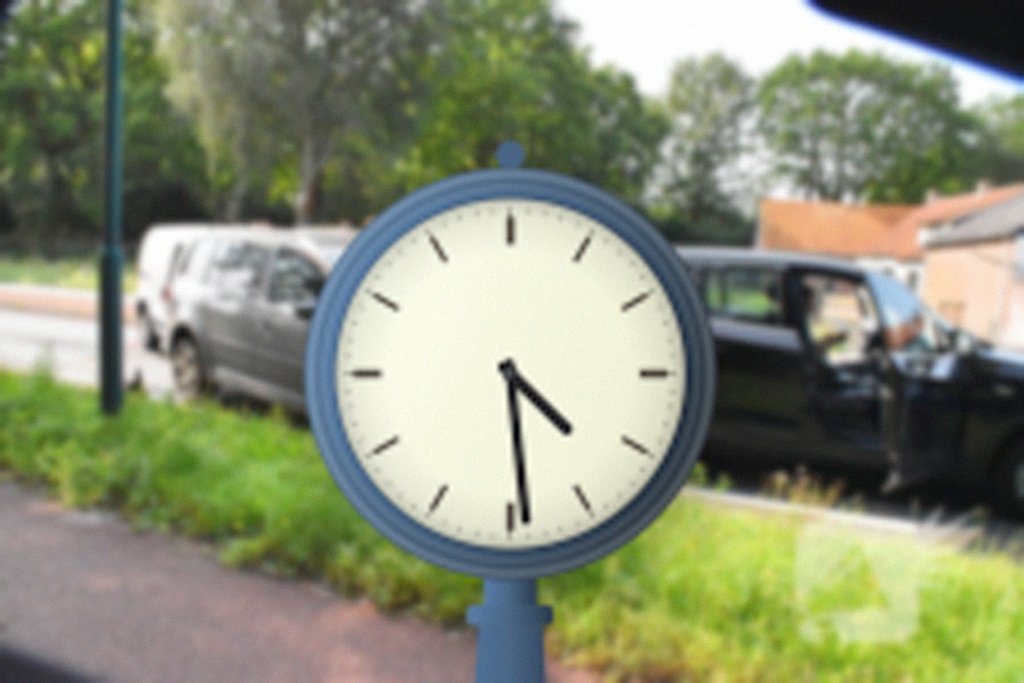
**4:29**
